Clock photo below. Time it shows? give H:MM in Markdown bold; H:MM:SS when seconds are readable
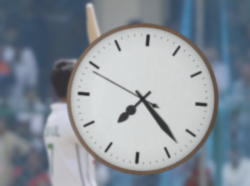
**7:22:49**
